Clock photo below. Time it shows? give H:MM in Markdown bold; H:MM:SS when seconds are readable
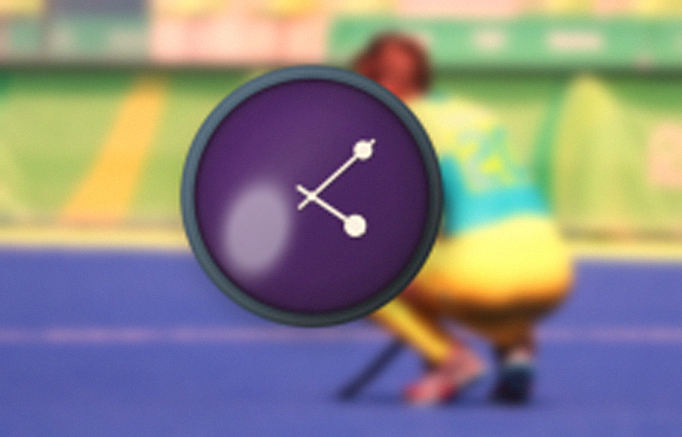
**4:08**
